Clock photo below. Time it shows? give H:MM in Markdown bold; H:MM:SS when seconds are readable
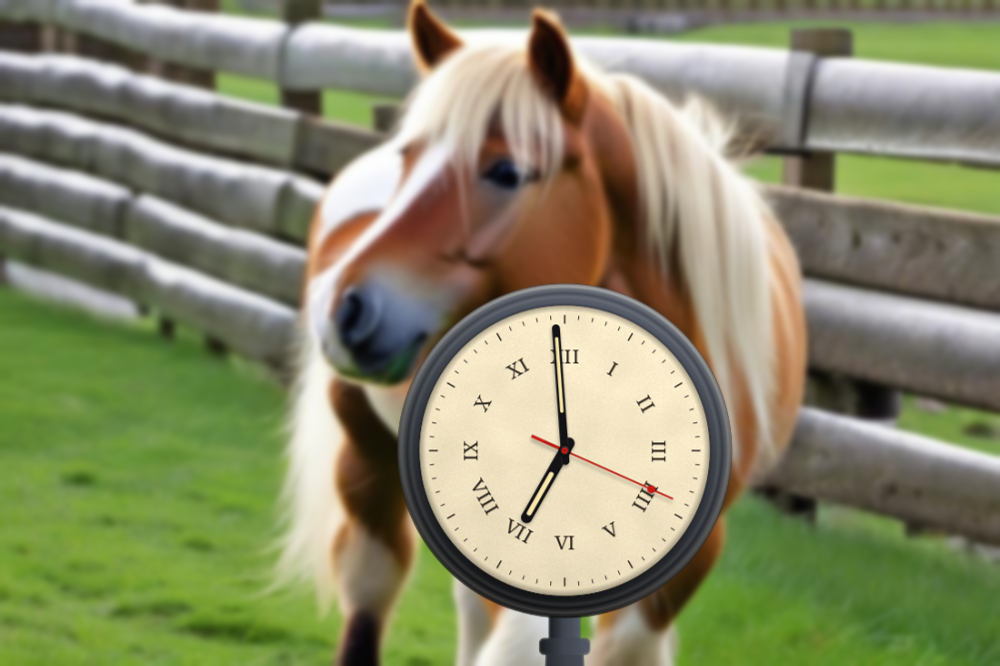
**6:59:19**
